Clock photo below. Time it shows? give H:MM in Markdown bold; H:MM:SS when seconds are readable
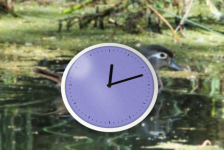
**12:12**
